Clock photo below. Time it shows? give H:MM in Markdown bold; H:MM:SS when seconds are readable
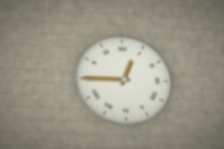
**12:45**
